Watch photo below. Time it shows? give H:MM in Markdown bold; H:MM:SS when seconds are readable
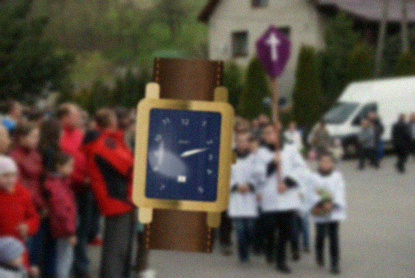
**2:12**
